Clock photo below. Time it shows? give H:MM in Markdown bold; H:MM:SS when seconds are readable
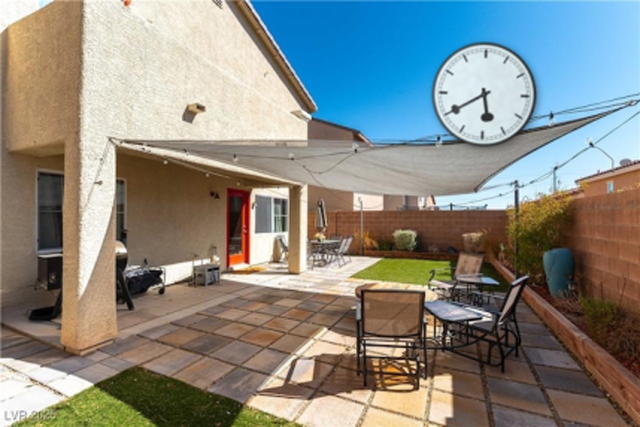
**5:40**
